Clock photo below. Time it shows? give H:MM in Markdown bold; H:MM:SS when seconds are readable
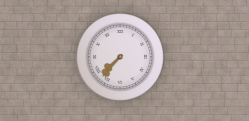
**7:37**
